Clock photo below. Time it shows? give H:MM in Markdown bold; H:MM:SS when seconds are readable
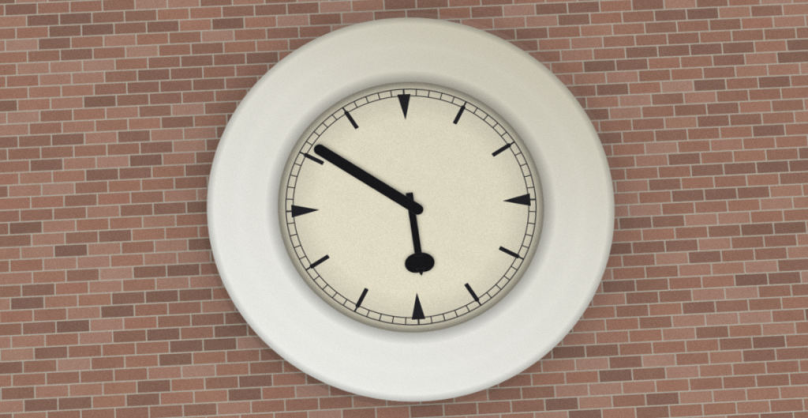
**5:51**
